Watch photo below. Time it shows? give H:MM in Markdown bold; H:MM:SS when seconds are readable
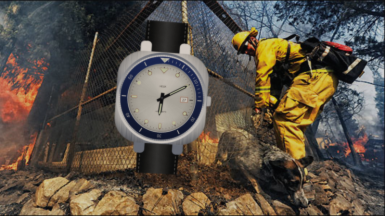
**6:10**
